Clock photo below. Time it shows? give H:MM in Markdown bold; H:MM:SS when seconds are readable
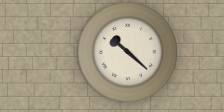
**10:22**
